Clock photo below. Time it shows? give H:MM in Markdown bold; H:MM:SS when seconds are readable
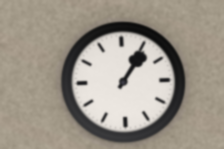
**1:06**
